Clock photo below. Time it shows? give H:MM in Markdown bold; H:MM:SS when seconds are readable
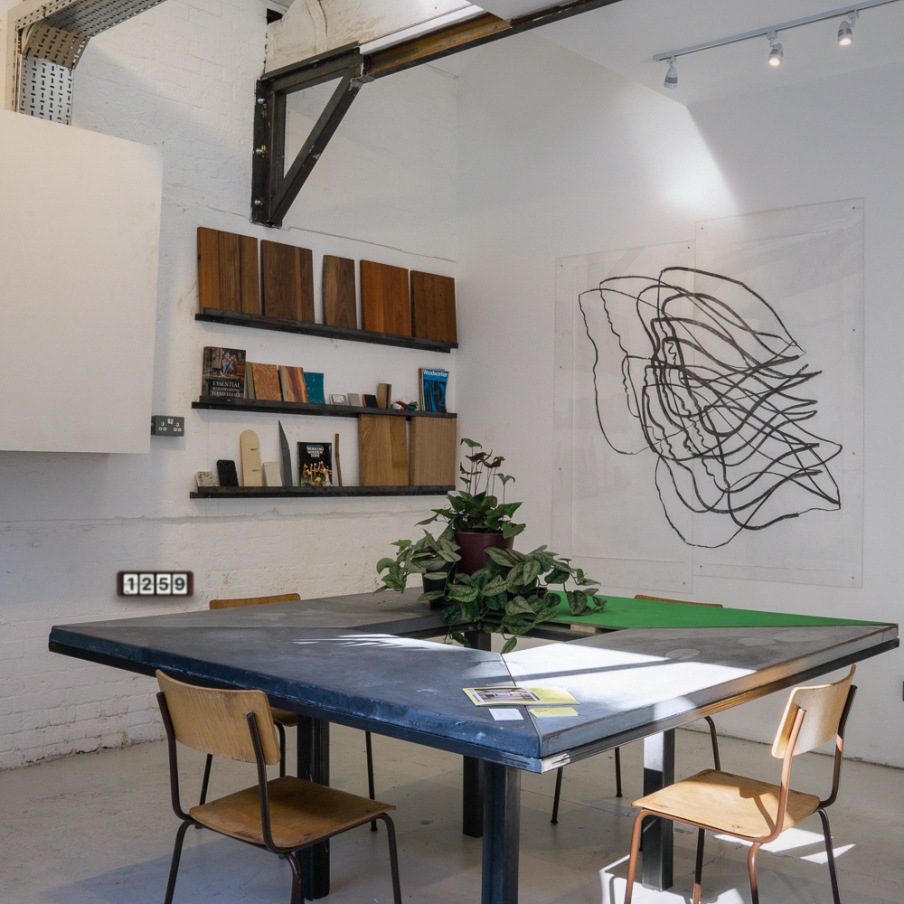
**12:59**
